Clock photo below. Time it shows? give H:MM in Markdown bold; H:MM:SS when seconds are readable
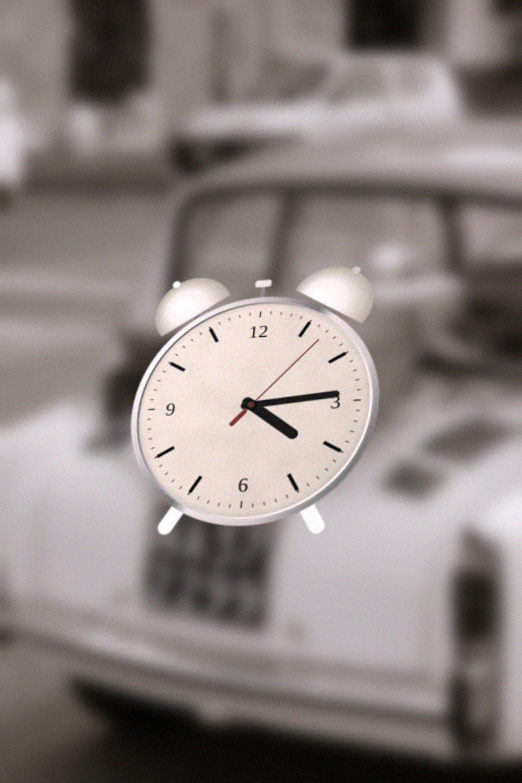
**4:14:07**
